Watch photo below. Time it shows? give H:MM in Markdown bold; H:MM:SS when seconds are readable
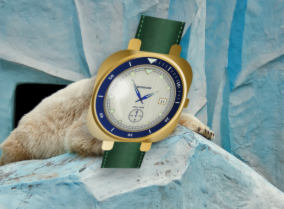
**1:54**
